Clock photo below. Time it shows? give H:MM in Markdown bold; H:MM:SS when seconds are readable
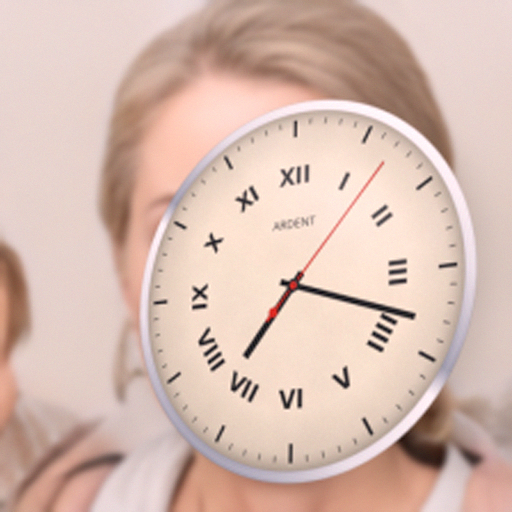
**7:18:07**
